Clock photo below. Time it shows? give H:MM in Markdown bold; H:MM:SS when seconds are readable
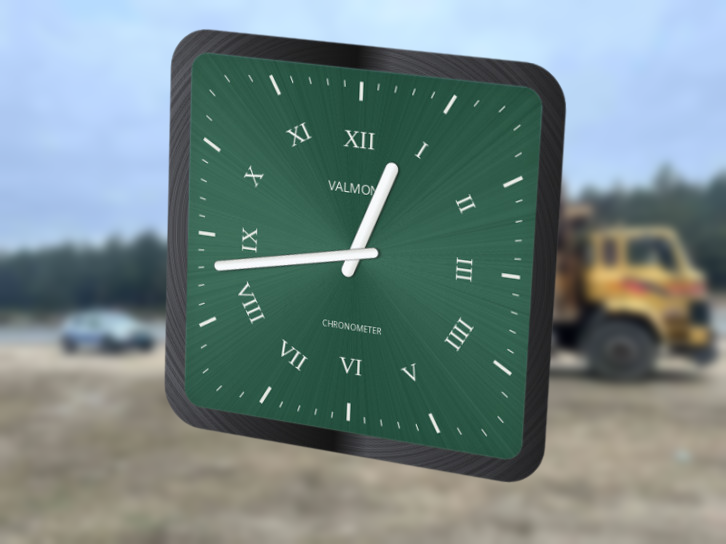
**12:43**
